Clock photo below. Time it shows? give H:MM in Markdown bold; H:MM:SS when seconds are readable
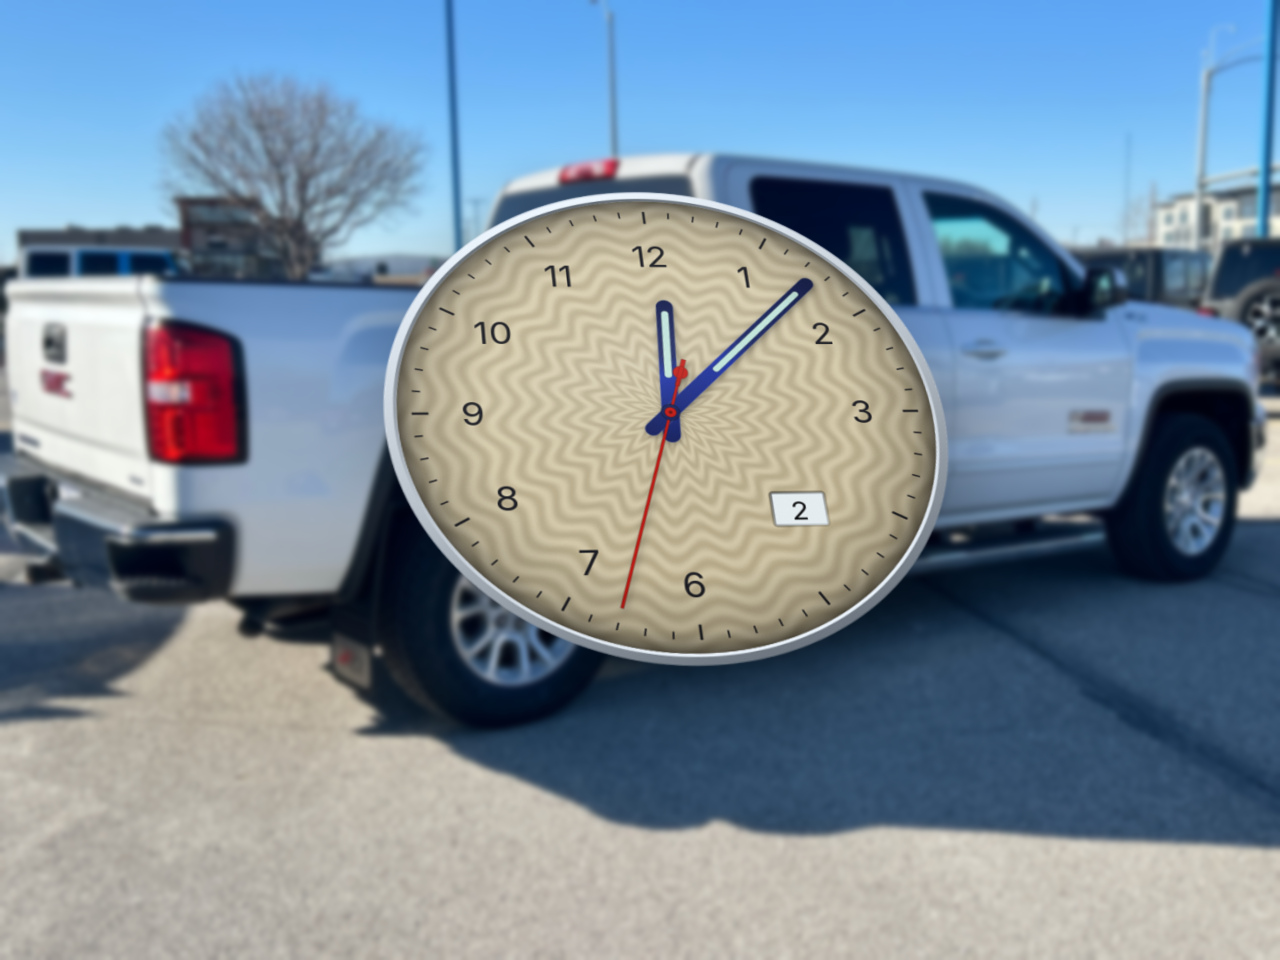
**12:07:33**
